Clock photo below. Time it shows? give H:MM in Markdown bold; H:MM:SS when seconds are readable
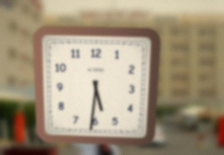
**5:31**
